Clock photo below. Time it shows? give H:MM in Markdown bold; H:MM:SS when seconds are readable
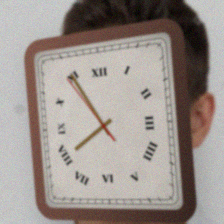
**7:54:54**
